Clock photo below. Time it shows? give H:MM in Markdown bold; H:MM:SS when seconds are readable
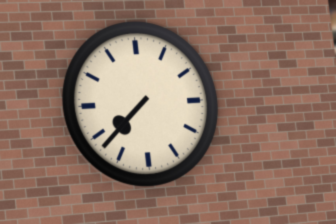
**7:38**
